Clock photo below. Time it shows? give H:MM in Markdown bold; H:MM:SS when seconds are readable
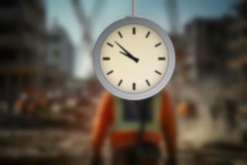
**9:52**
